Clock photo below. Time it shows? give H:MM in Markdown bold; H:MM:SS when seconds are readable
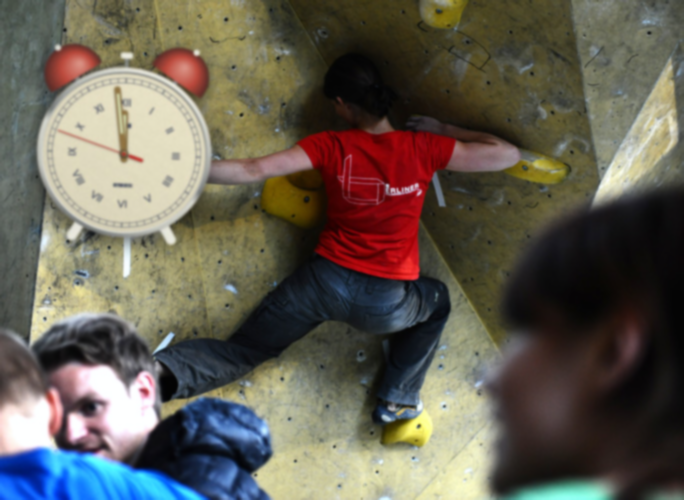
**11:58:48**
